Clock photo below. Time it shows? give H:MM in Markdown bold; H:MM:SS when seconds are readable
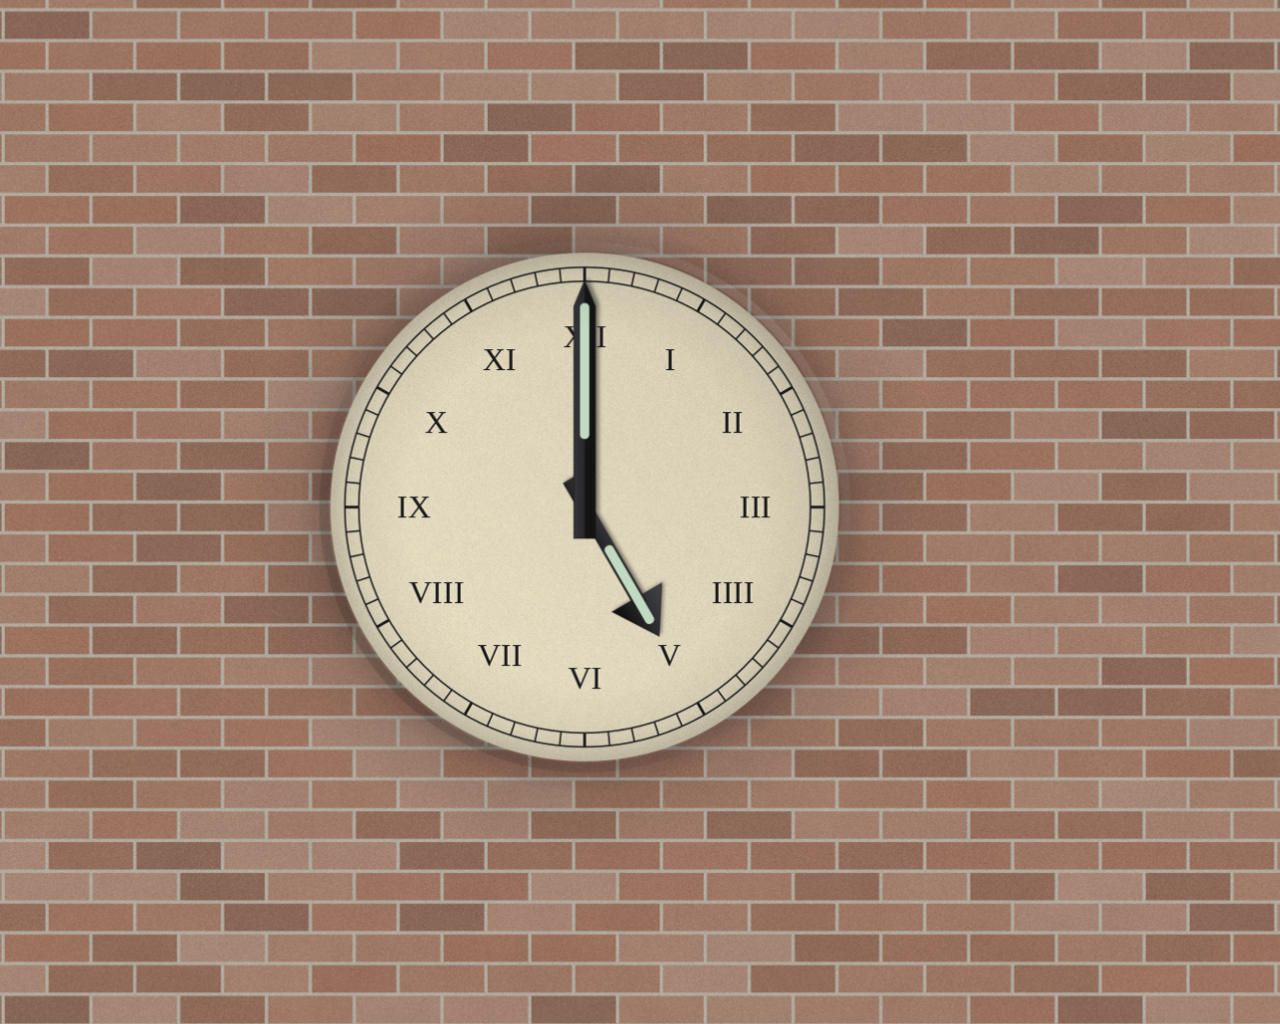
**5:00**
